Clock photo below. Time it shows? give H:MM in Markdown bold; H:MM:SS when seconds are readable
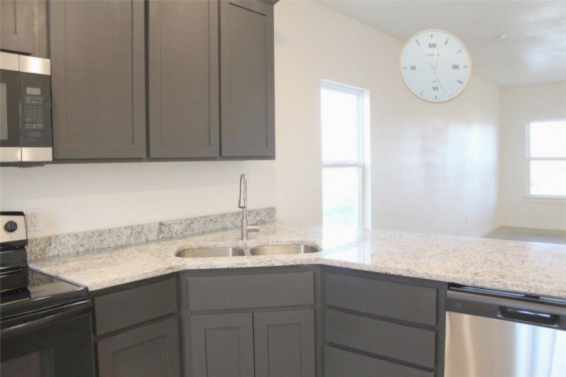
**12:26**
